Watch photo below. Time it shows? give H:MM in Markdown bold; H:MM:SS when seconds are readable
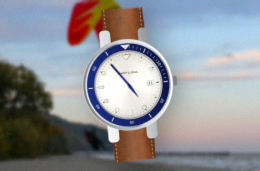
**4:54**
